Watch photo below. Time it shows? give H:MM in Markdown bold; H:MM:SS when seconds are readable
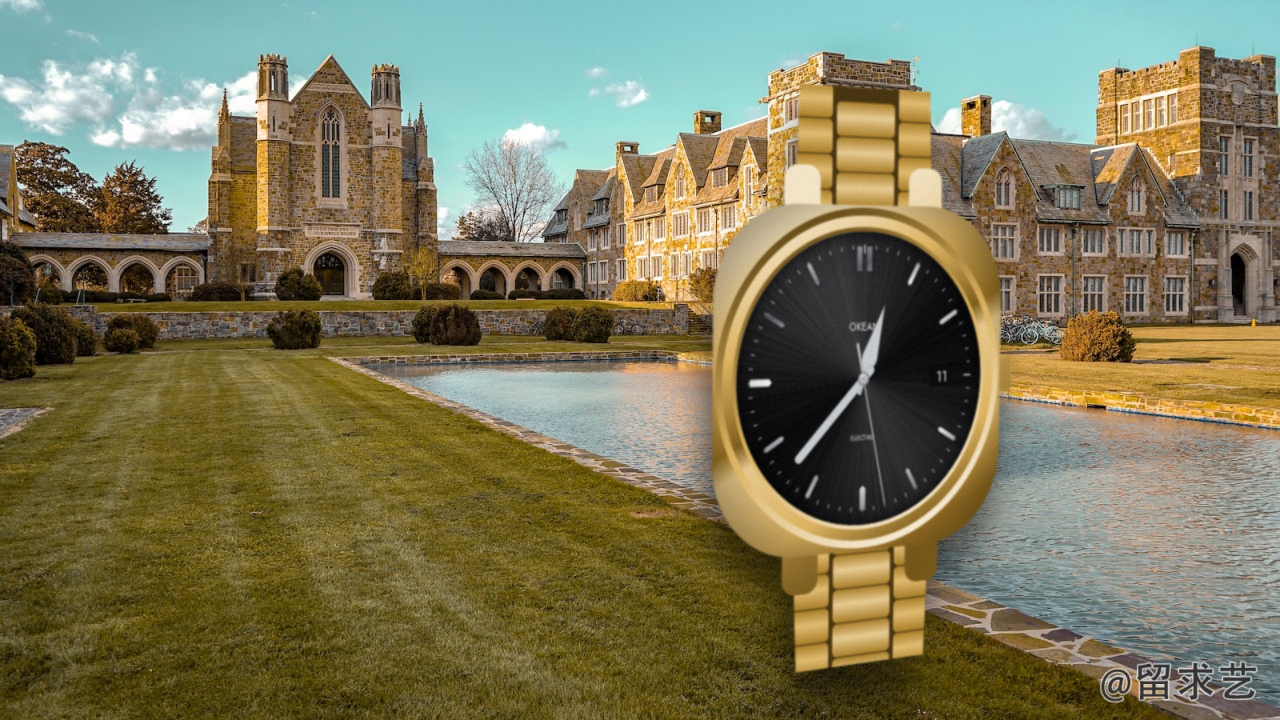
**12:37:28**
